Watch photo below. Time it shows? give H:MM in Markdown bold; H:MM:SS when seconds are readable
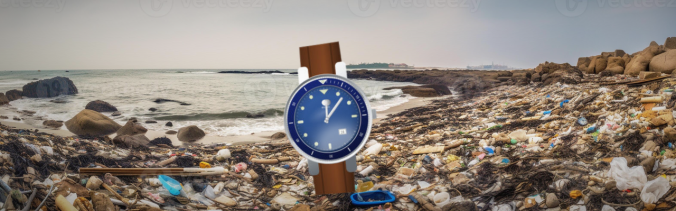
**12:07**
